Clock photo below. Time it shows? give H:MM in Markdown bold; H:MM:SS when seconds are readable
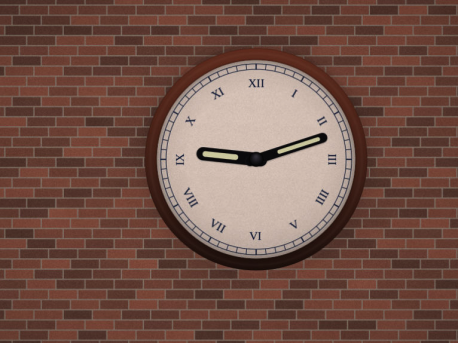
**9:12**
